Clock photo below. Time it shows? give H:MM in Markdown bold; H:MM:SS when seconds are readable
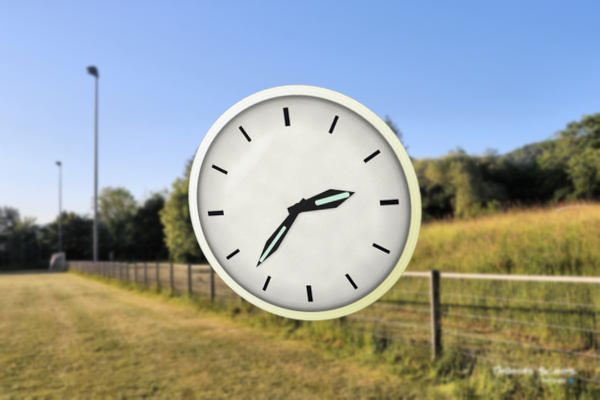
**2:37**
